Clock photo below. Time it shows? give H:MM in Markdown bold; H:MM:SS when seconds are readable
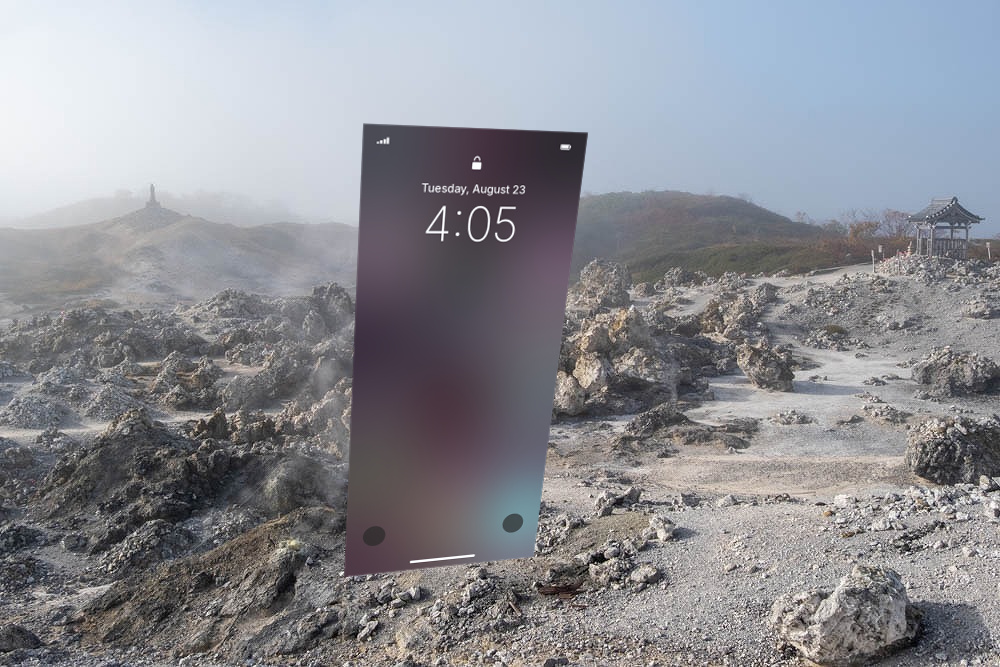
**4:05**
